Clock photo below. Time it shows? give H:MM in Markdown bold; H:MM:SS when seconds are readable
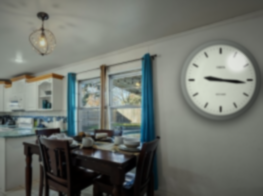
**9:16**
